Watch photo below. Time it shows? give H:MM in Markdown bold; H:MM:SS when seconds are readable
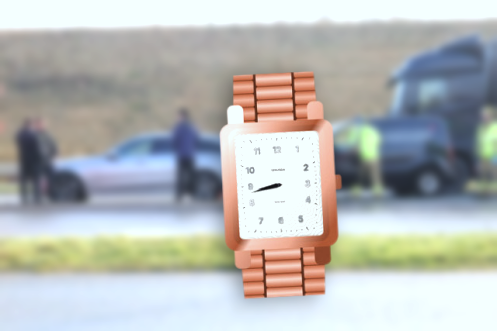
**8:43**
